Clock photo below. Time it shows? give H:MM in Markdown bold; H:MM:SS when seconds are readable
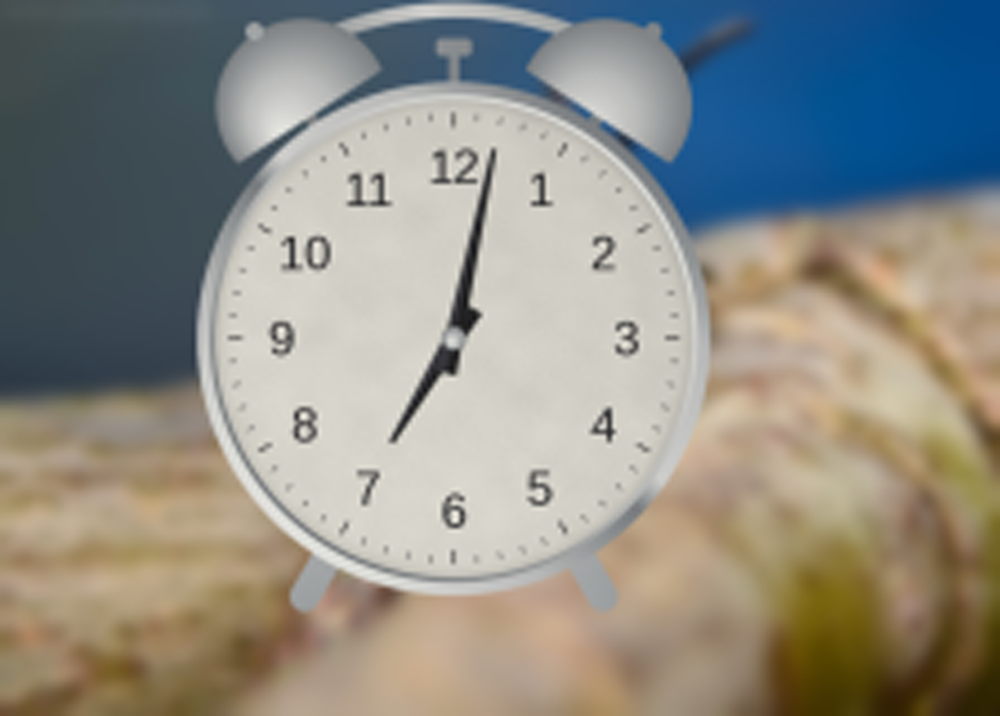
**7:02**
